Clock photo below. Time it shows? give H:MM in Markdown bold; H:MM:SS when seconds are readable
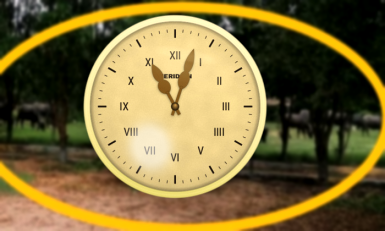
**11:03**
